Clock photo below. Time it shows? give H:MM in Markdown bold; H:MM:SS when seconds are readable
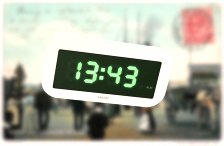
**13:43**
